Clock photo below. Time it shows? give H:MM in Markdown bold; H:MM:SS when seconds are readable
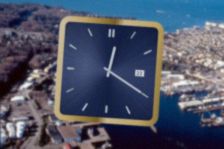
**12:20**
